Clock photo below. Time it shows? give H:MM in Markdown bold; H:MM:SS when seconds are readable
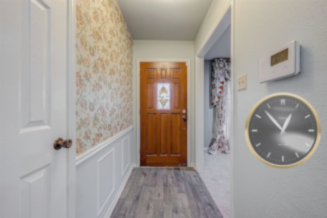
**12:53**
